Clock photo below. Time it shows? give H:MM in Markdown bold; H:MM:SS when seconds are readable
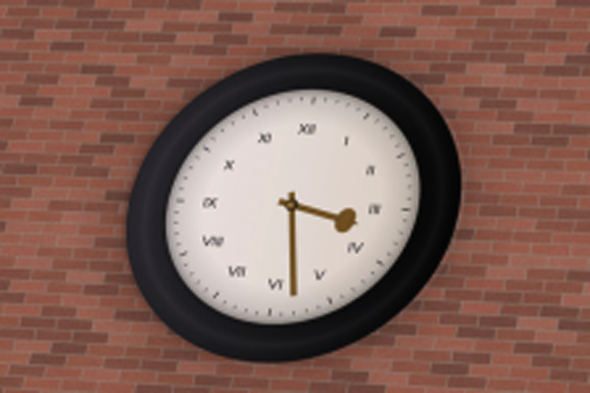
**3:28**
